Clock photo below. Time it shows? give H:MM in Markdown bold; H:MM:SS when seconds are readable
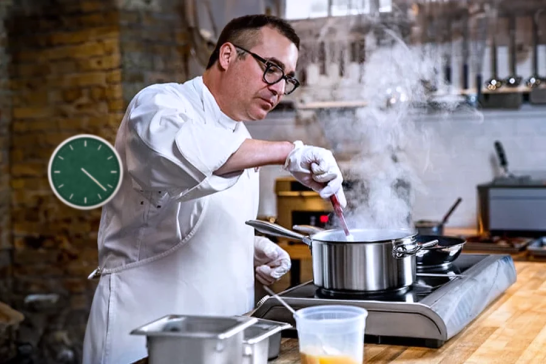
**4:22**
